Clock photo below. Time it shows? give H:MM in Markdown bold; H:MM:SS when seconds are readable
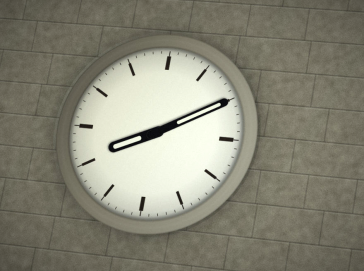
**8:10**
